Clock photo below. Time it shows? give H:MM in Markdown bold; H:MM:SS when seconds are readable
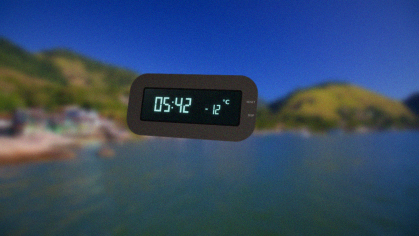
**5:42**
